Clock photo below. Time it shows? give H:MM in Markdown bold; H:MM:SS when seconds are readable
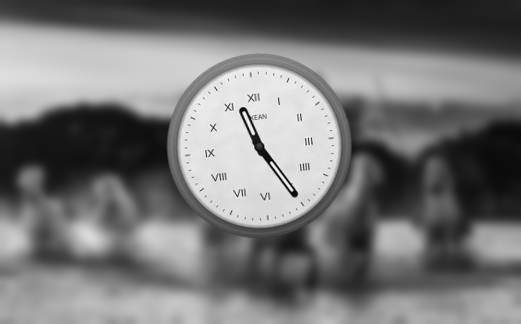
**11:25**
